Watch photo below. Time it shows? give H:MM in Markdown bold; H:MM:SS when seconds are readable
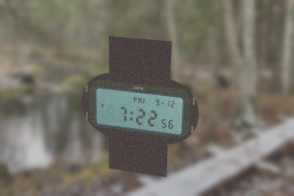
**7:22:56**
